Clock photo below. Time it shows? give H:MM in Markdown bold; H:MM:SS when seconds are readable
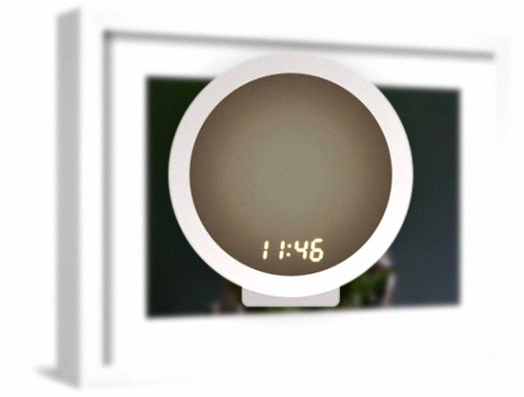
**11:46**
